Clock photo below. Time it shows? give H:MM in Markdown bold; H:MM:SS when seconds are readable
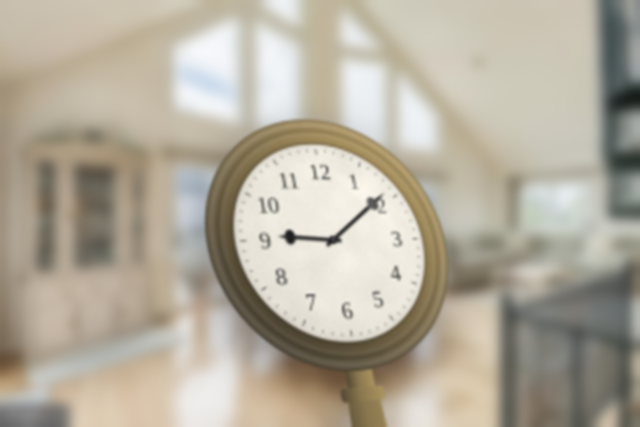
**9:09**
